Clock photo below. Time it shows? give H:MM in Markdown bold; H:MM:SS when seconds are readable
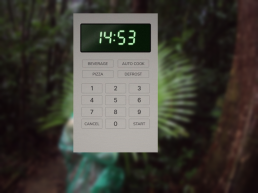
**14:53**
